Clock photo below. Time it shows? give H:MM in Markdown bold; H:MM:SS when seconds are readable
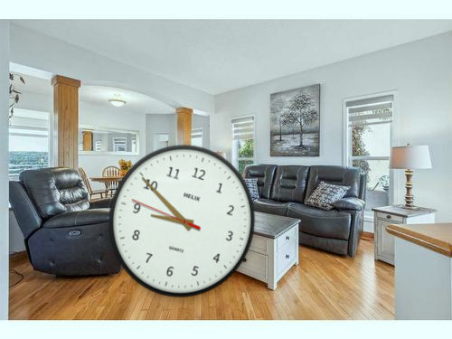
**8:49:46**
